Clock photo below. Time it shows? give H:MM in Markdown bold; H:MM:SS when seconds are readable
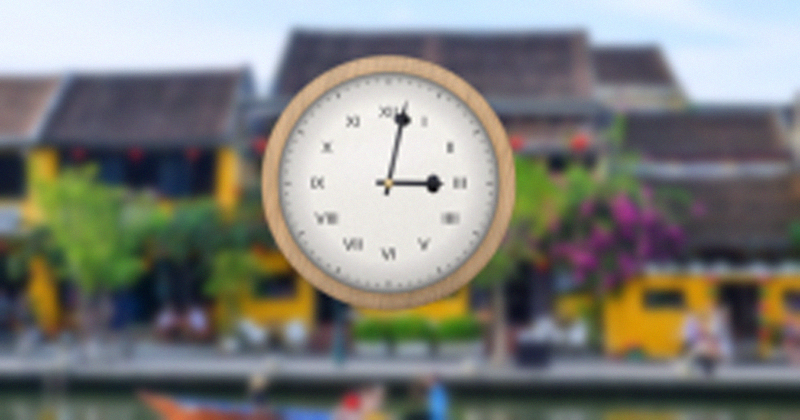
**3:02**
